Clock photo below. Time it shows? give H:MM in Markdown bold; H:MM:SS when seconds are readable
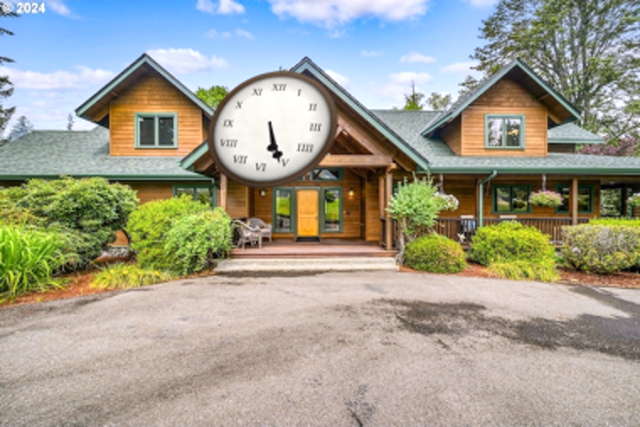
**5:26**
